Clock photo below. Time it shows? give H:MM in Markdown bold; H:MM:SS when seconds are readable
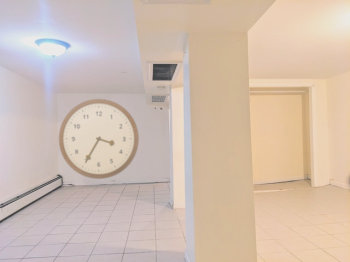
**3:35**
